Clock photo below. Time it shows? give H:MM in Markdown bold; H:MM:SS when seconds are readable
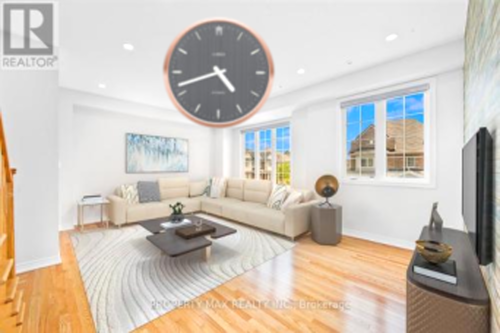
**4:42**
